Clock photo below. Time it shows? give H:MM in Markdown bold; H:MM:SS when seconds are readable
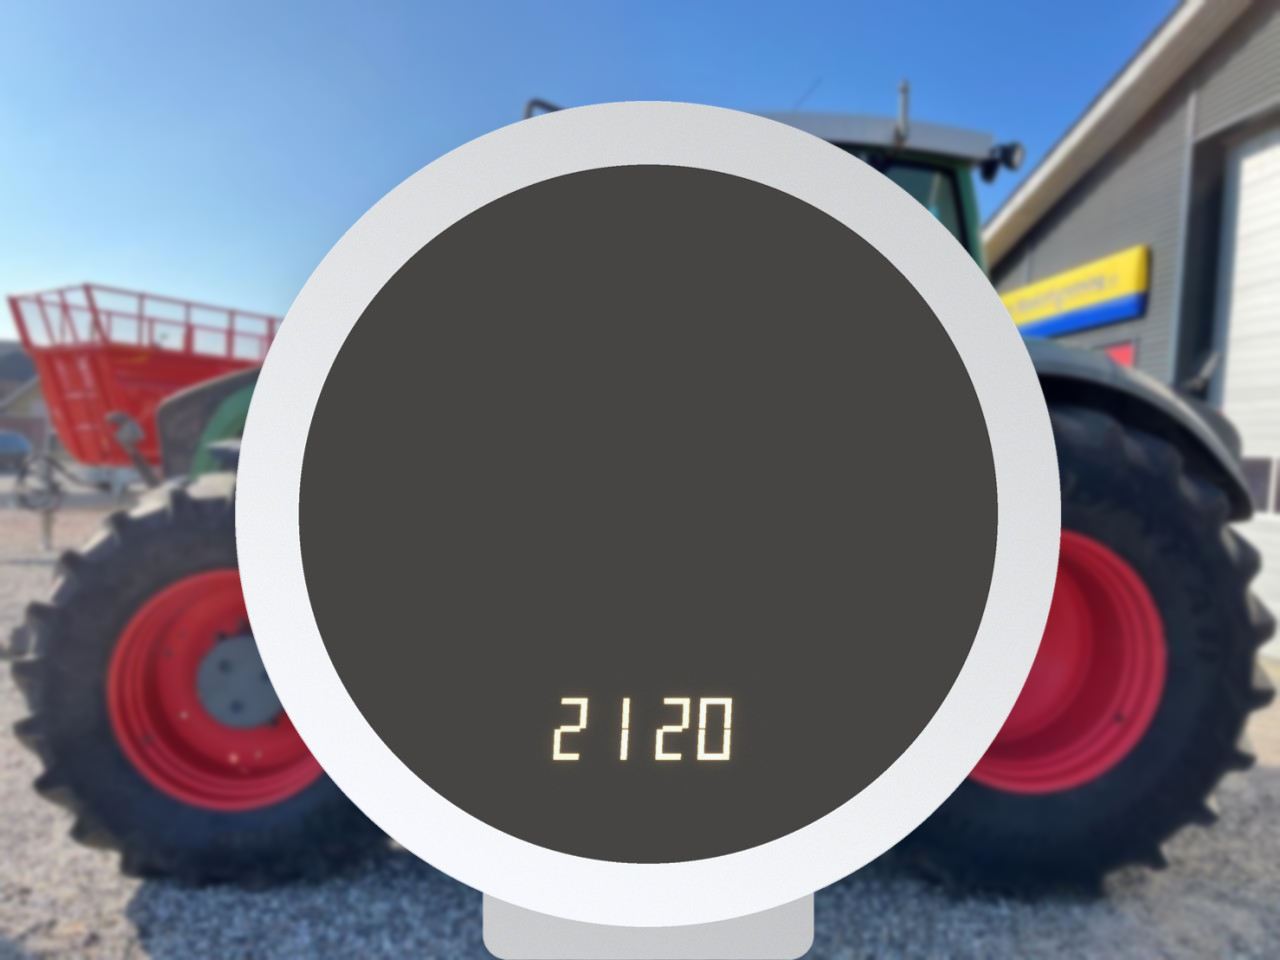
**21:20**
